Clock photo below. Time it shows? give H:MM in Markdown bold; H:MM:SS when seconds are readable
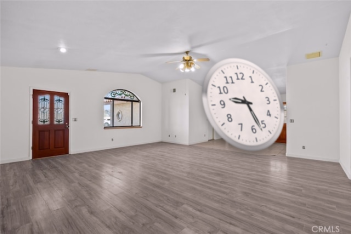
**9:27**
